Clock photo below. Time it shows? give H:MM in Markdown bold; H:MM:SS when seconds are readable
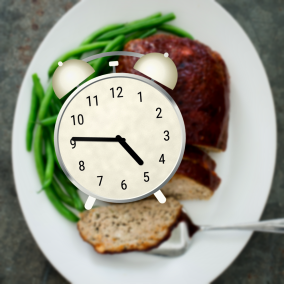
**4:46**
